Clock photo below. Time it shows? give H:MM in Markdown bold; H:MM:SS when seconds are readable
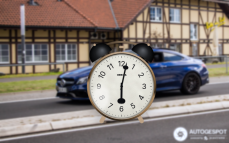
**6:02**
